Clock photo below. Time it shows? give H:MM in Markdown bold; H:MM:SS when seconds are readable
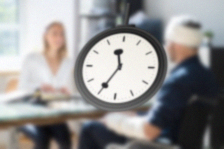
**11:35**
